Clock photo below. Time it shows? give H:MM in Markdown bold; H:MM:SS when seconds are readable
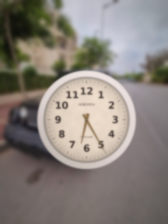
**6:25**
